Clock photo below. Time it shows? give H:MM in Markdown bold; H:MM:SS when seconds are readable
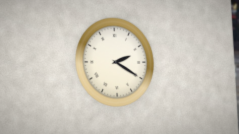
**2:20**
